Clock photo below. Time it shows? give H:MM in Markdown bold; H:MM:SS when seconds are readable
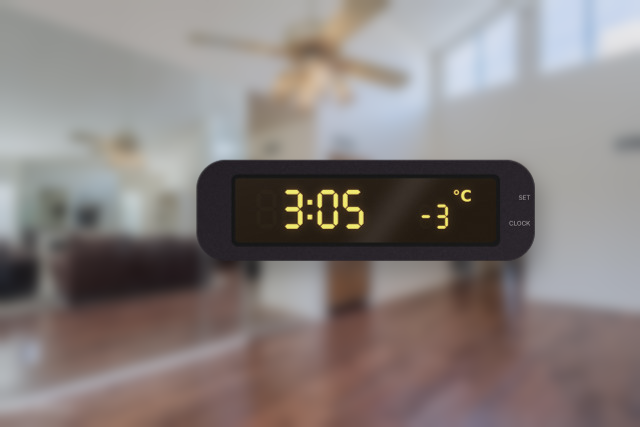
**3:05**
